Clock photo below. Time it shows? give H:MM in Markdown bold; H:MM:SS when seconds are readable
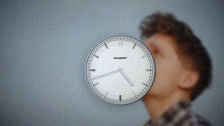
**4:42**
